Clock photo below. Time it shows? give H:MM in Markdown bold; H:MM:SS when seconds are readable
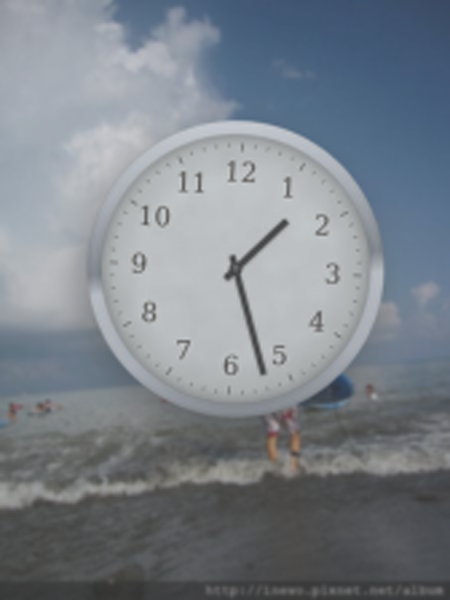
**1:27**
